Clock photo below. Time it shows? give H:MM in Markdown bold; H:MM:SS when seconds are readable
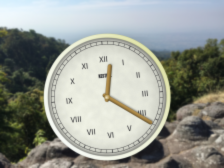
**12:21**
